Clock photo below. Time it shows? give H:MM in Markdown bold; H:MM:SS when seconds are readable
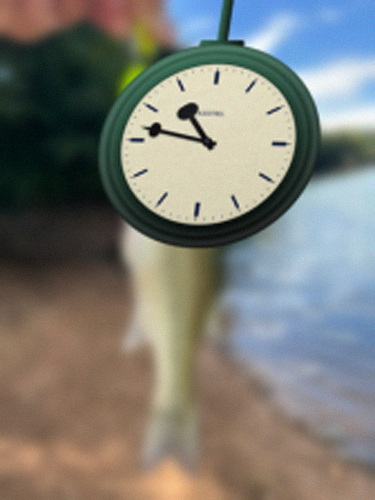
**10:47**
